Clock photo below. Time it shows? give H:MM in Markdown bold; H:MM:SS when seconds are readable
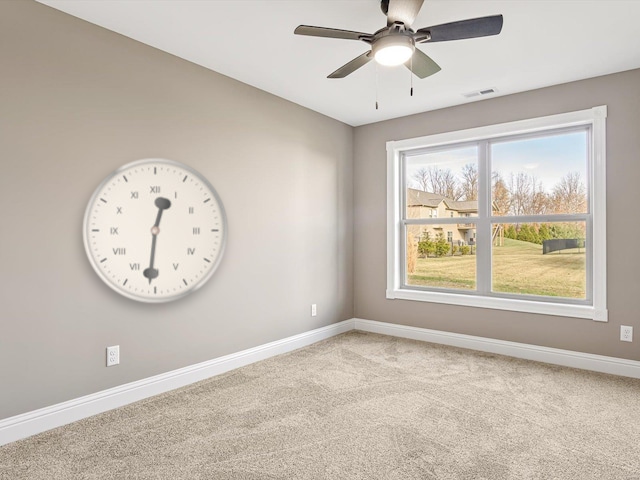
**12:31**
